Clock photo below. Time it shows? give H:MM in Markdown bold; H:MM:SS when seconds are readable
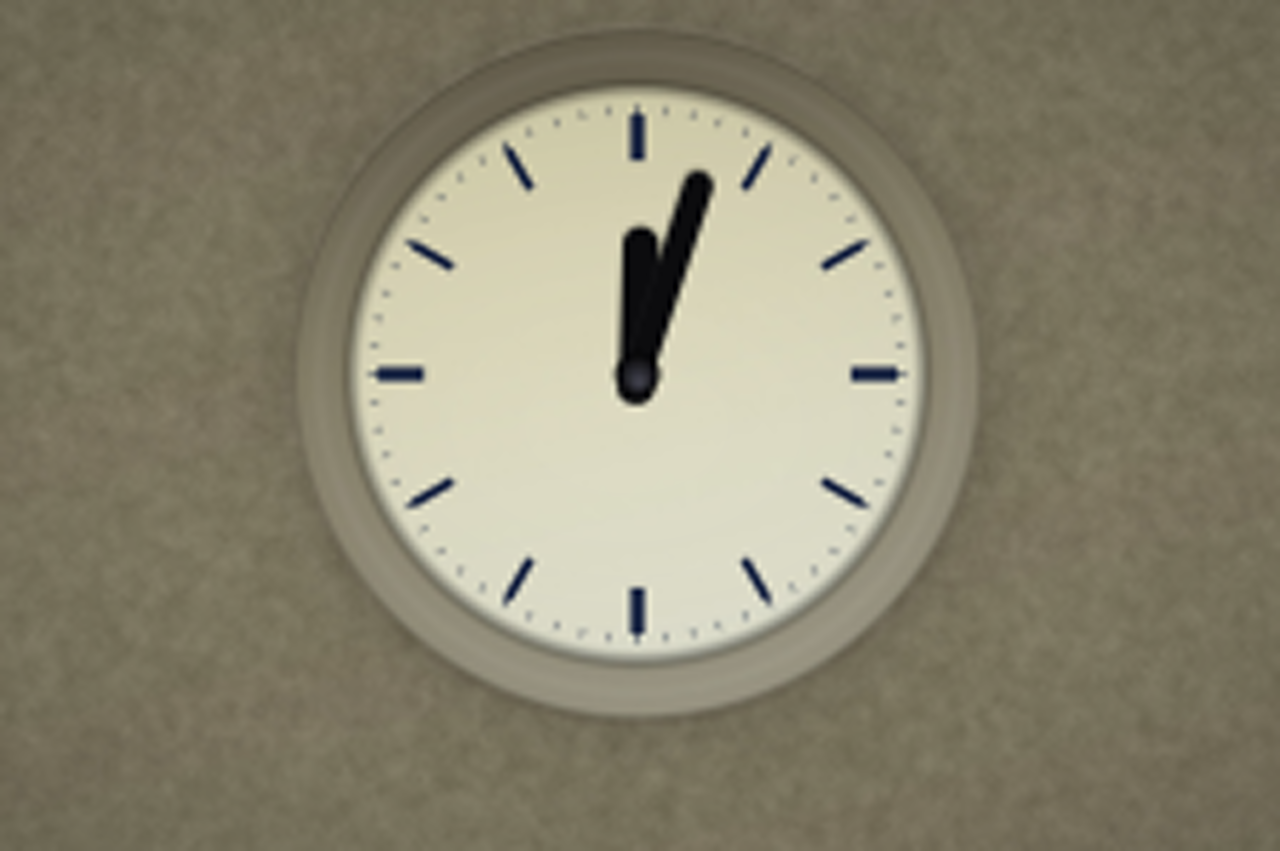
**12:03**
